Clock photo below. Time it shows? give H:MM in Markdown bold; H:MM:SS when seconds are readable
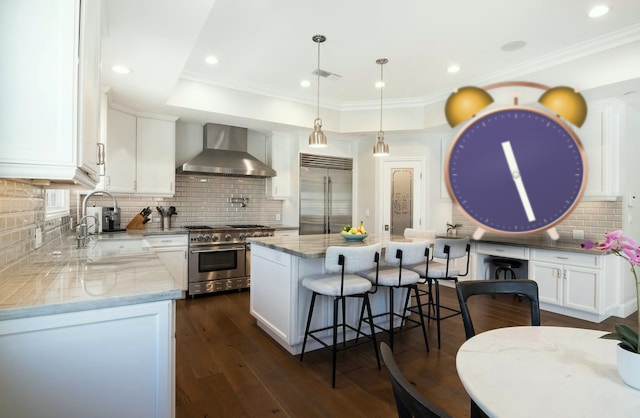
**11:27**
